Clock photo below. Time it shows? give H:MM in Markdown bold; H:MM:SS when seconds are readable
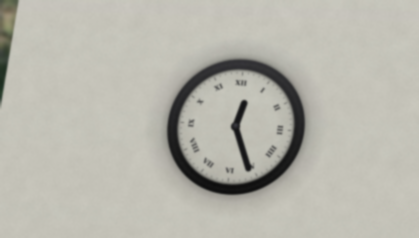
**12:26**
